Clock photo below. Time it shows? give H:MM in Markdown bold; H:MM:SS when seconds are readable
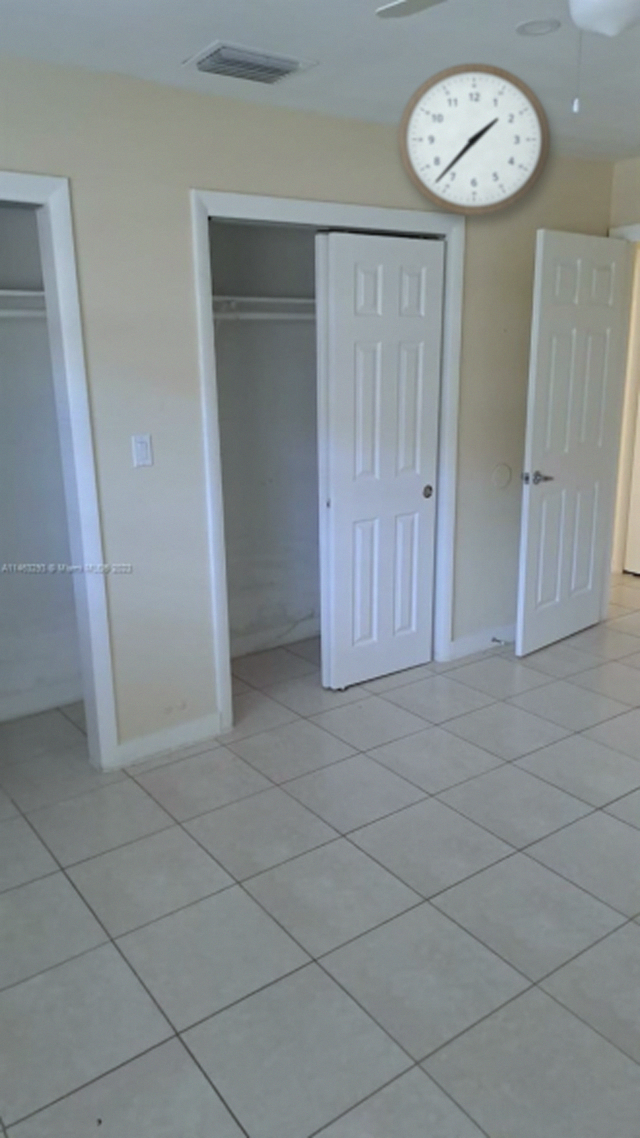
**1:37**
